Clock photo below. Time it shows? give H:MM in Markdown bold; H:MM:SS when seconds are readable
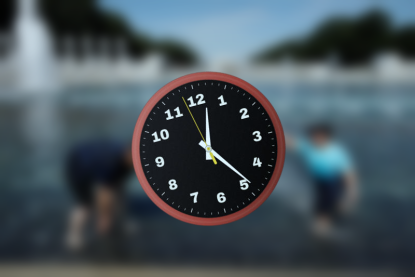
**12:23:58**
